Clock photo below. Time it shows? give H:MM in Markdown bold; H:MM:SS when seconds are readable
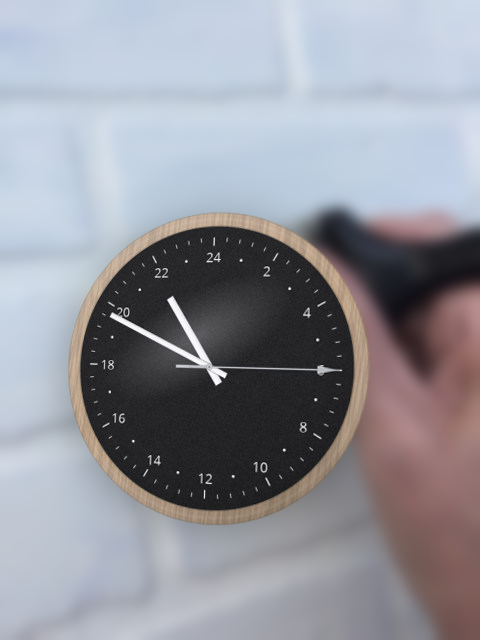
**21:49:15**
